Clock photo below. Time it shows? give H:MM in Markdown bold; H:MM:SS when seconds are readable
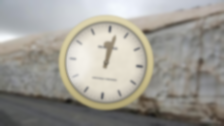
**12:02**
